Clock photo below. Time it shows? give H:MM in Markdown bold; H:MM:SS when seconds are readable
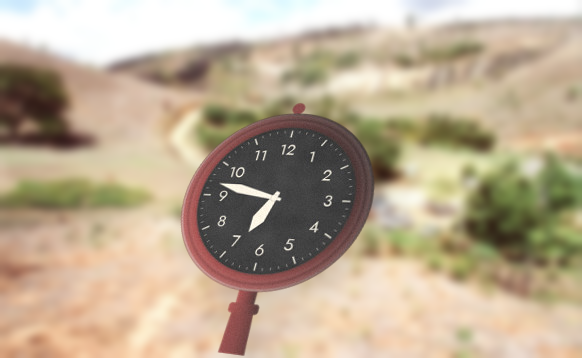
**6:47**
